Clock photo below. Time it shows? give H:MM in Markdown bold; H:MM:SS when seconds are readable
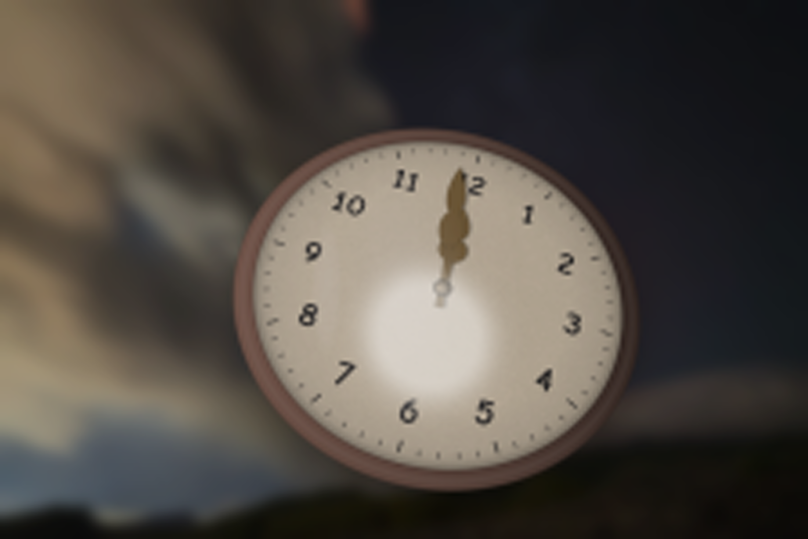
**11:59**
